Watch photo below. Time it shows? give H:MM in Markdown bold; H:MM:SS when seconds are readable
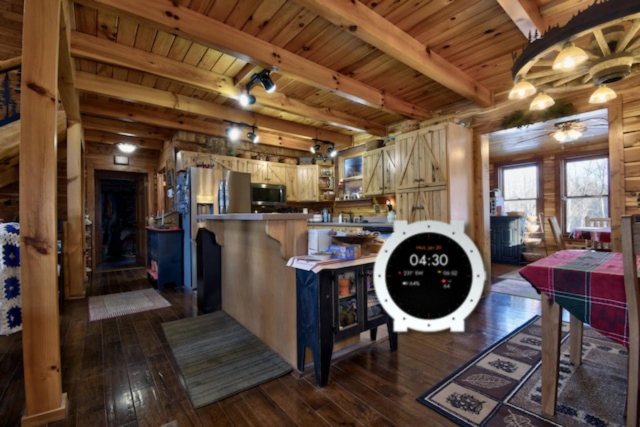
**4:30**
